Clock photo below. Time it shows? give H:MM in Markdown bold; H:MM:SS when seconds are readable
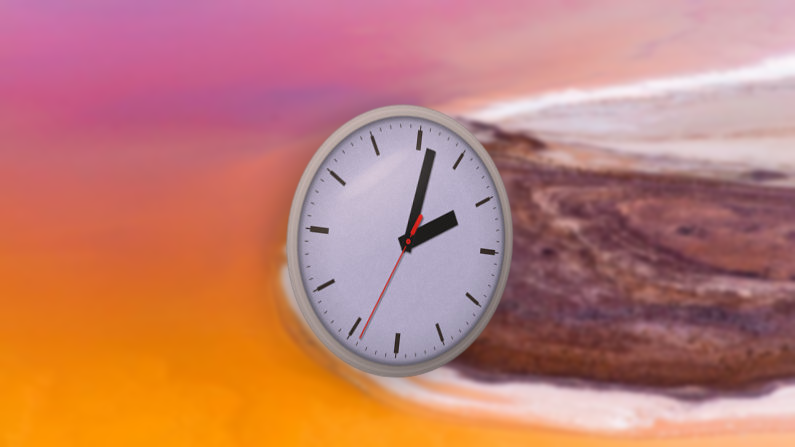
**2:01:34**
